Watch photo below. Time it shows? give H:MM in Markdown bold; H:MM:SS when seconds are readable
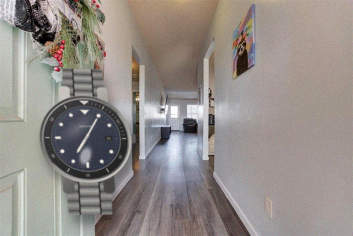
**7:05**
